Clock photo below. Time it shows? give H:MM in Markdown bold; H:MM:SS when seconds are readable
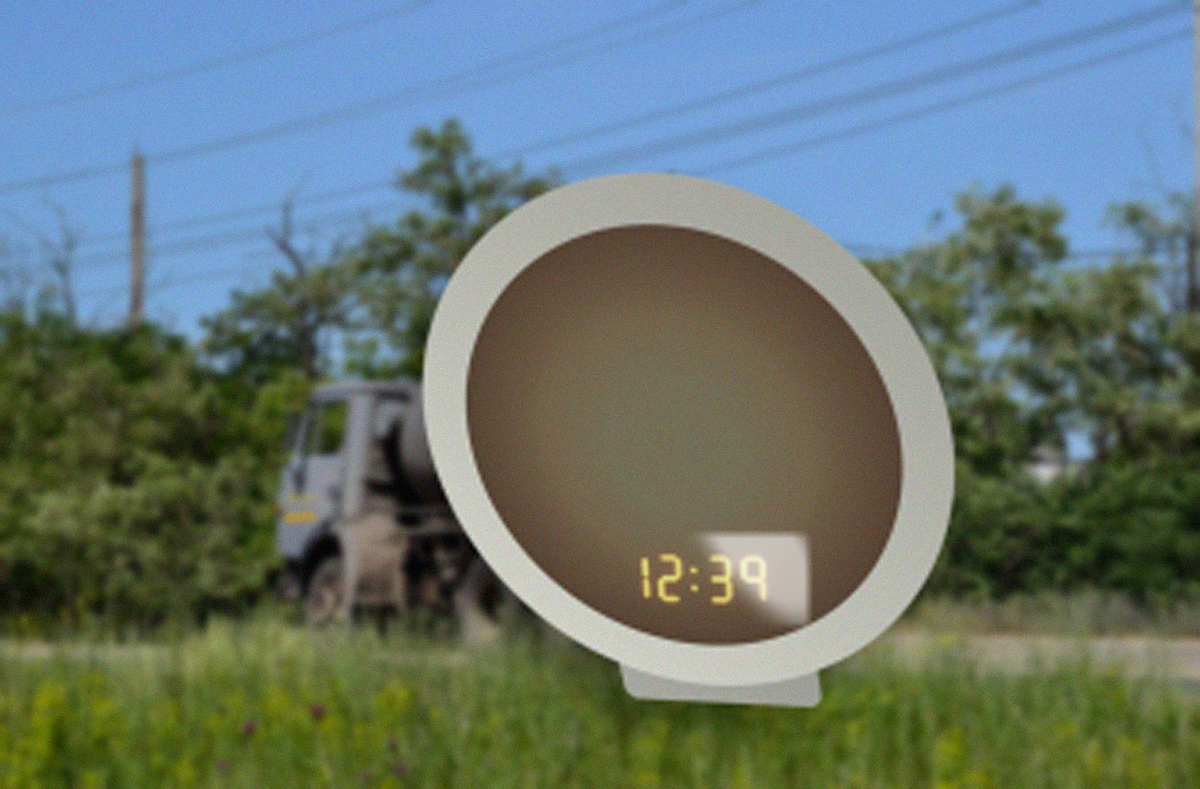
**12:39**
